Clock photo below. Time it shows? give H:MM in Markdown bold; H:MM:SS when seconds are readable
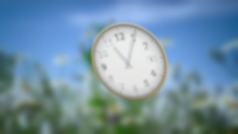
**11:05**
